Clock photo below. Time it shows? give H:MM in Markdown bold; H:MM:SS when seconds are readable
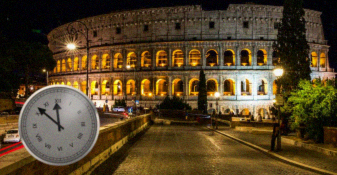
**11:52**
